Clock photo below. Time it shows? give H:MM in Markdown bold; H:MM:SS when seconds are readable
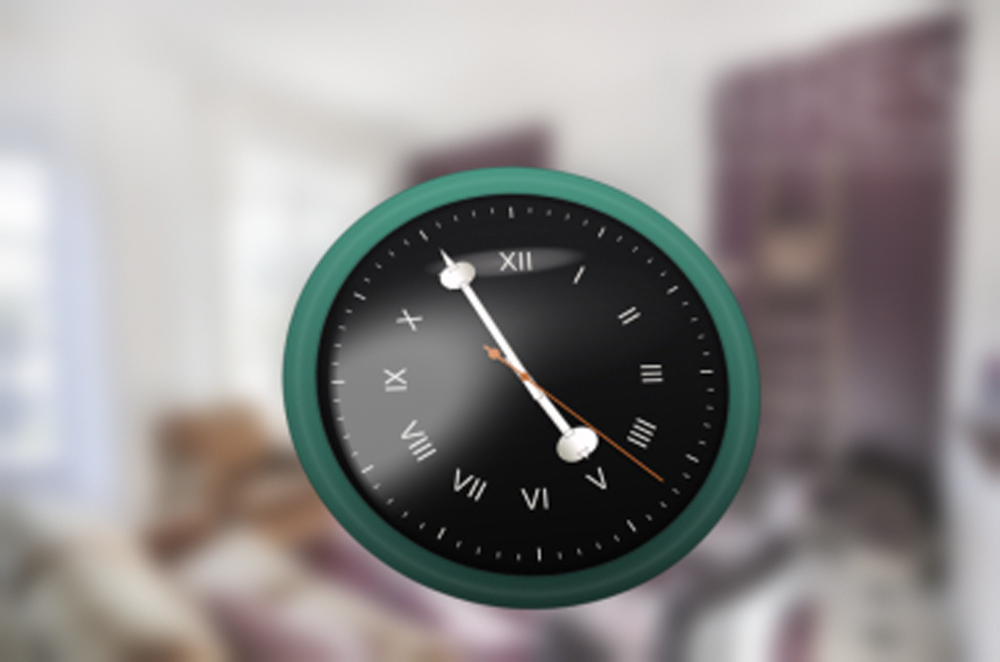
**4:55:22**
